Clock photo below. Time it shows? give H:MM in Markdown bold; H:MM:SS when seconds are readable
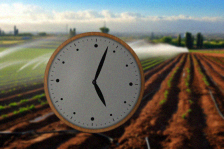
**5:03**
